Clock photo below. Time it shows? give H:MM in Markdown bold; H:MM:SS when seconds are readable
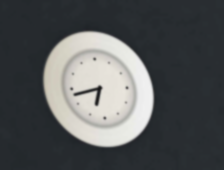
**6:43**
